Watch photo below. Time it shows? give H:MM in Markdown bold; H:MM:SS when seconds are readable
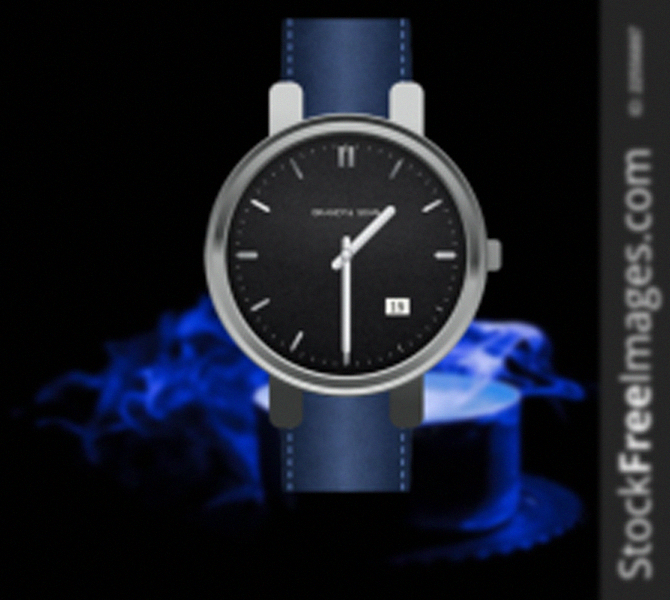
**1:30**
